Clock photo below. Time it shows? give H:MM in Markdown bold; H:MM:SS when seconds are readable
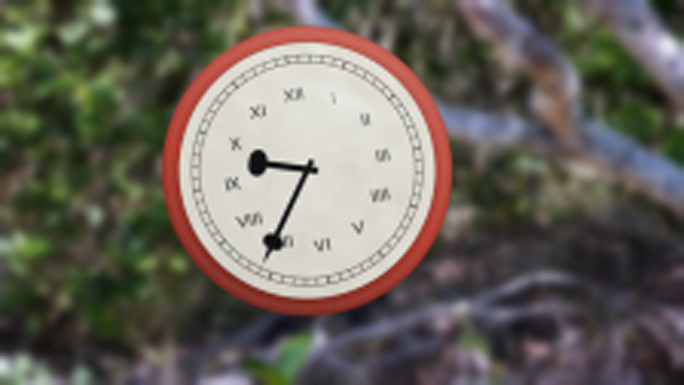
**9:36**
